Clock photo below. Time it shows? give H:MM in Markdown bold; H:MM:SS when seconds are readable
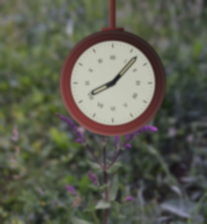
**8:07**
